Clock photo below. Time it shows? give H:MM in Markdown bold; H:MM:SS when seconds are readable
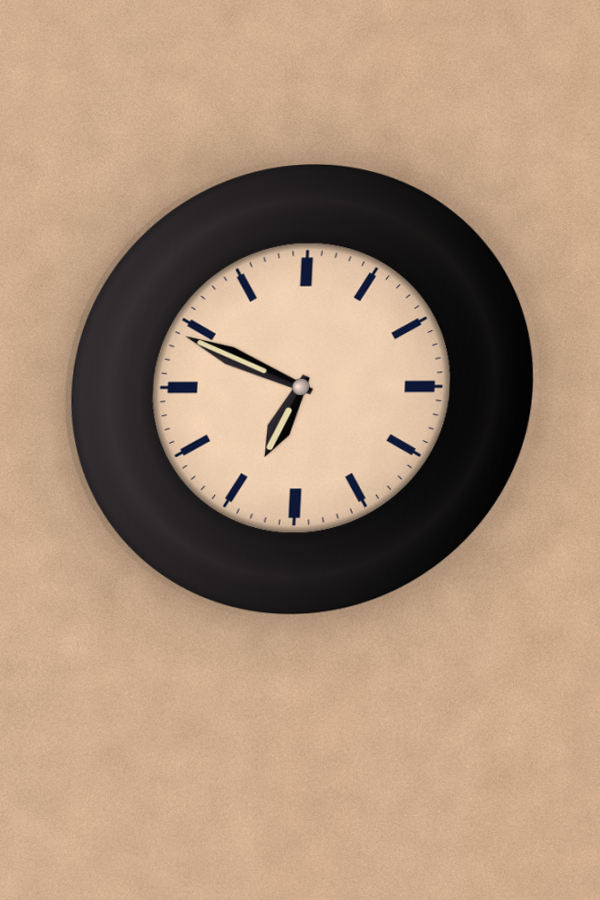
**6:49**
